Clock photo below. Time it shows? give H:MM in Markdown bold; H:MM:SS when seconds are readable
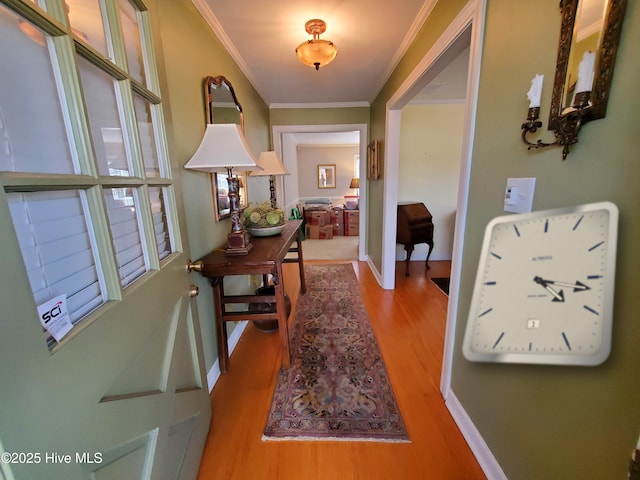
**4:17**
